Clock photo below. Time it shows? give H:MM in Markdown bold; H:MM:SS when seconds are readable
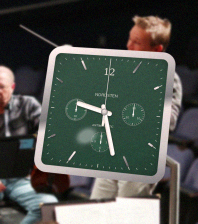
**9:27**
